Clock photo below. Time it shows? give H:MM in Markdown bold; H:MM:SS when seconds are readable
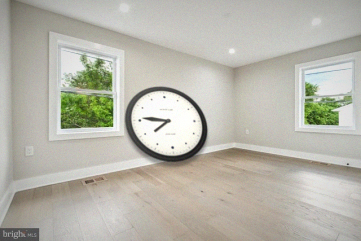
**7:46**
